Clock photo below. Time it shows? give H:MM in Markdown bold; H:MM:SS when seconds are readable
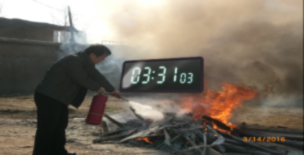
**3:31:03**
